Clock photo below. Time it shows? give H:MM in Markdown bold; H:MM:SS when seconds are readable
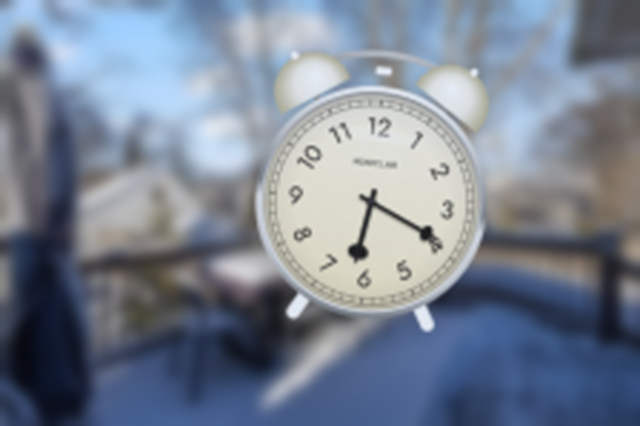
**6:19**
